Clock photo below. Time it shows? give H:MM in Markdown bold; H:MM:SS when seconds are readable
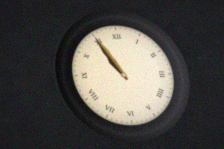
**10:55**
